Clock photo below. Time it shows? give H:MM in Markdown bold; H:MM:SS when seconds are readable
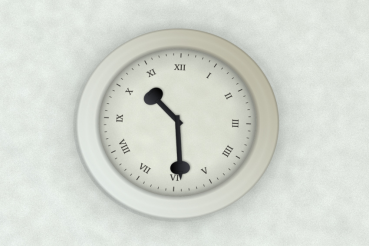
**10:29**
